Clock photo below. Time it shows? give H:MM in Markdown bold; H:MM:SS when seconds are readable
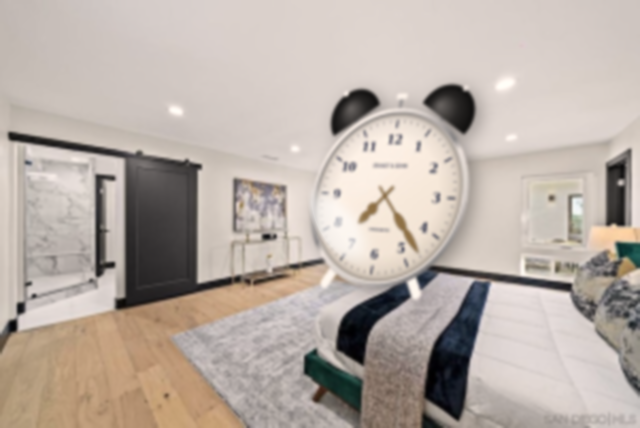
**7:23**
